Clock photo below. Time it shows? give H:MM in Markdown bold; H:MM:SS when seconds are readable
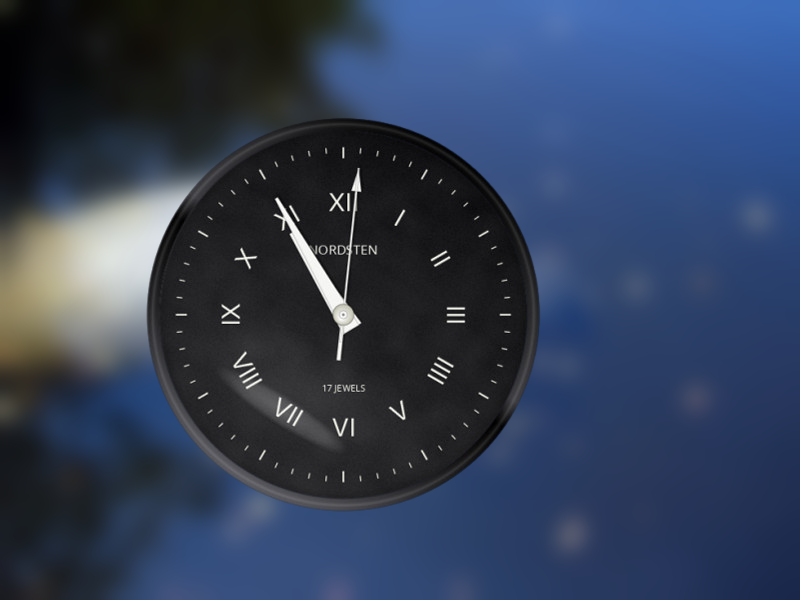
**10:55:01**
